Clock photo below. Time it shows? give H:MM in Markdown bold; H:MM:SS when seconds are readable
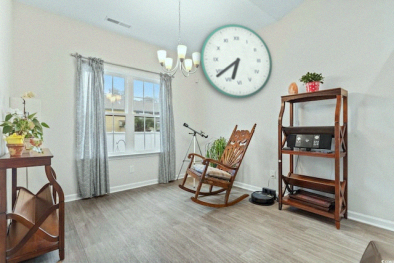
**6:39**
